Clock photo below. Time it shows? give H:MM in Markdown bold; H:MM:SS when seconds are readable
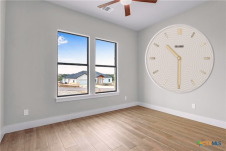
**10:30**
